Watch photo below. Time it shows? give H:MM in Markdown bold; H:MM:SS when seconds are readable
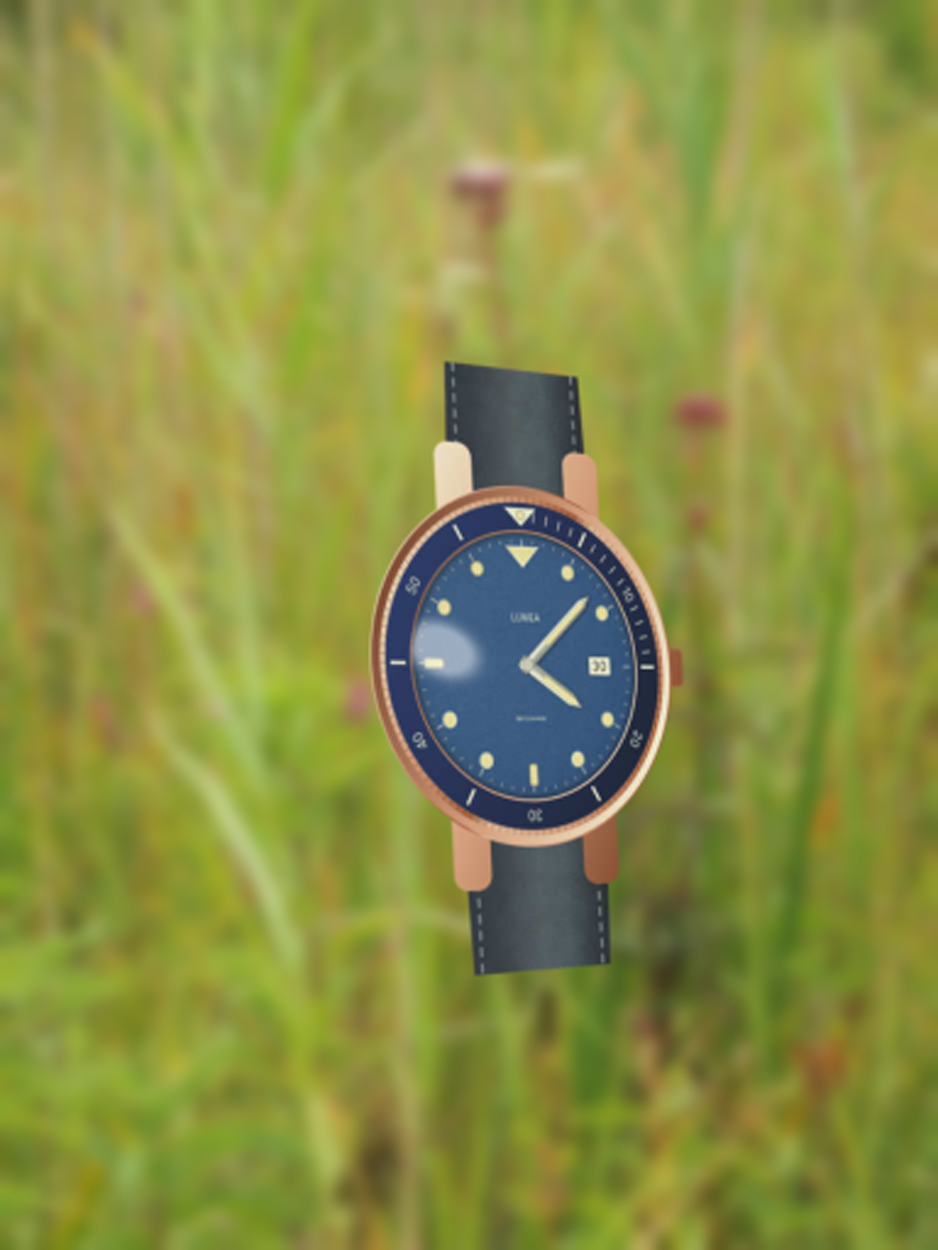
**4:08**
